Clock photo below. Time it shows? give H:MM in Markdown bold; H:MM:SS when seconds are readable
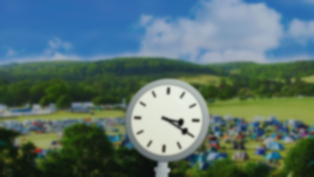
**3:20**
